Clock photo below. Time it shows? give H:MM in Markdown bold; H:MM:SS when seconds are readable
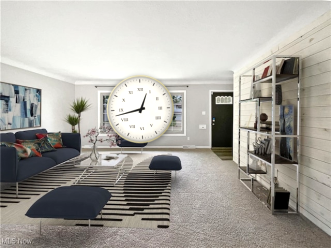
**12:43**
